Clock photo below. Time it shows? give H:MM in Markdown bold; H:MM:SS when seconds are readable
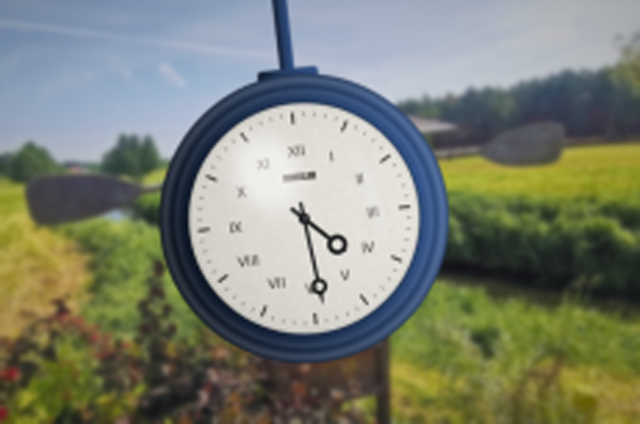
**4:29**
